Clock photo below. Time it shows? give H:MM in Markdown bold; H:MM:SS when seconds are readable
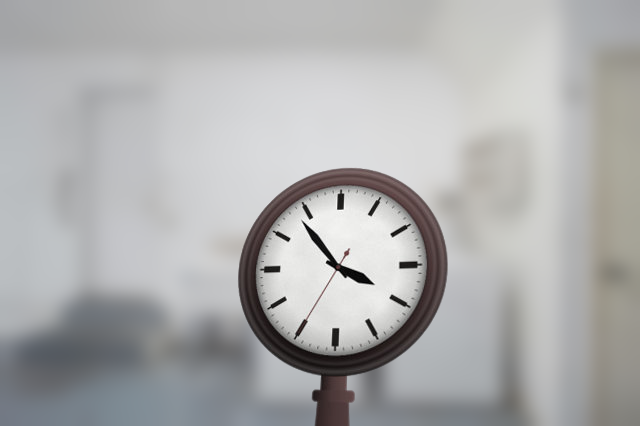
**3:53:35**
